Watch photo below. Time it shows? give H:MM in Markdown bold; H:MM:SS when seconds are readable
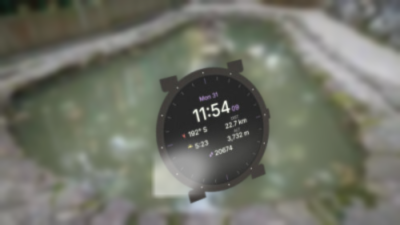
**11:54**
